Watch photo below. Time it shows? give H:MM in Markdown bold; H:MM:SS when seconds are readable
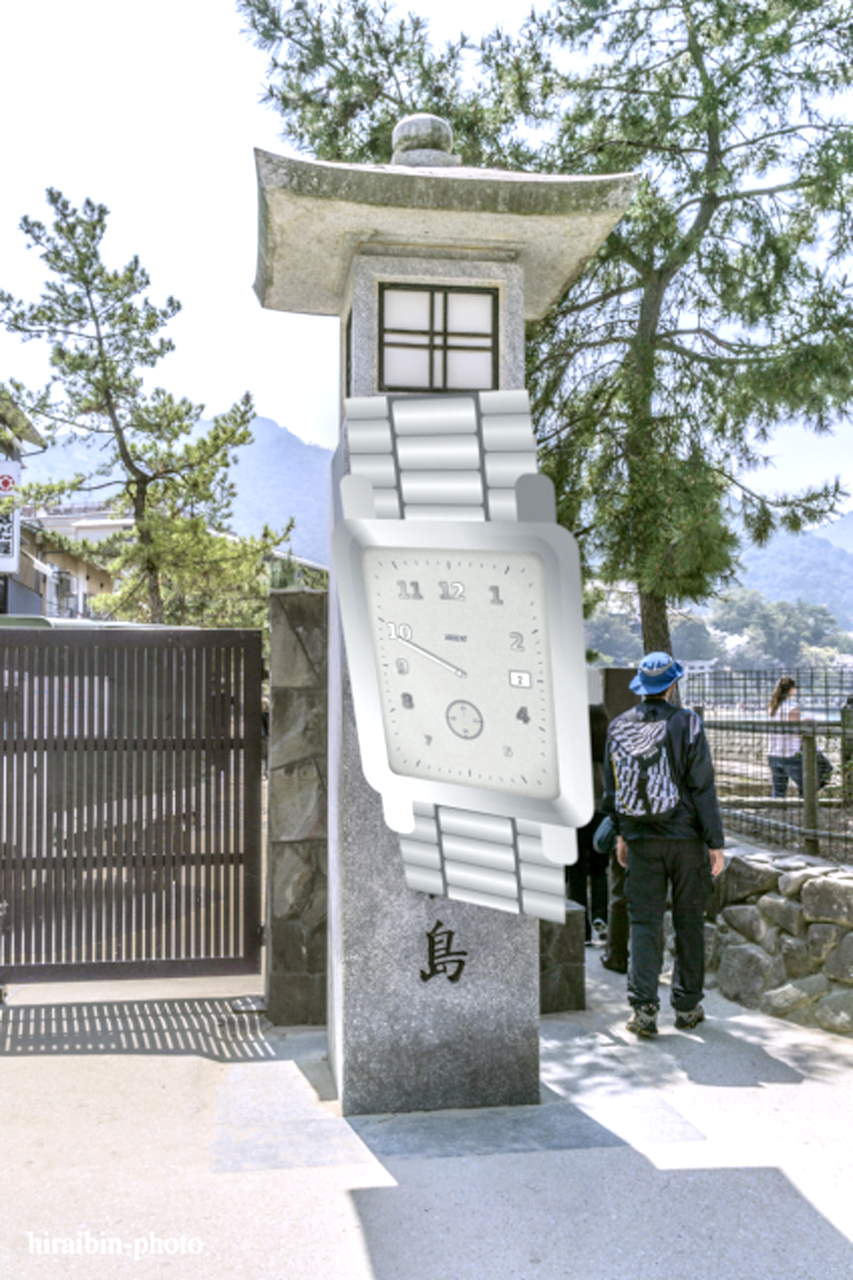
**9:49**
